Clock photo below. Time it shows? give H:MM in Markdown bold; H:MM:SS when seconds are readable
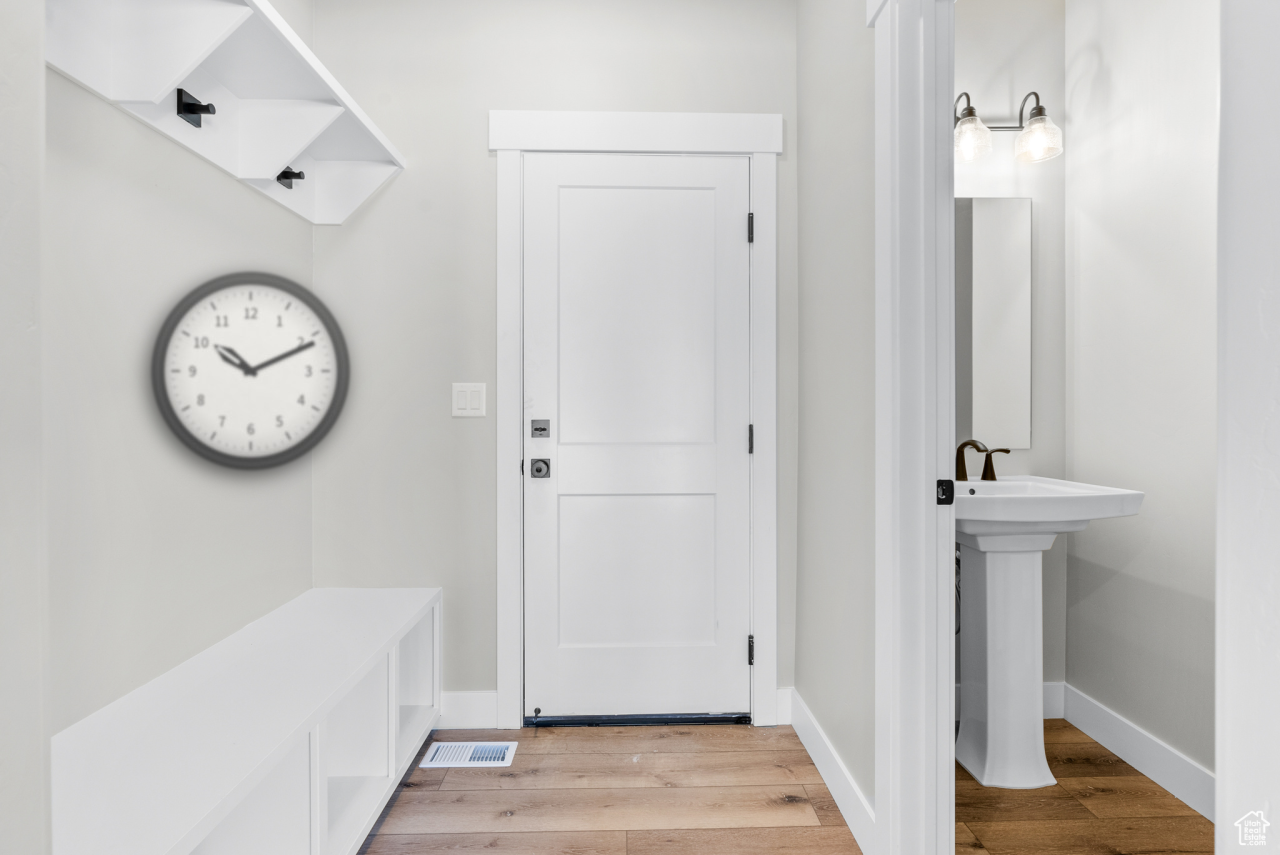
**10:11**
